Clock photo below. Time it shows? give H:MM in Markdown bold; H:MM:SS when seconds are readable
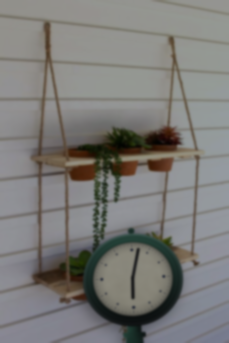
**6:02**
